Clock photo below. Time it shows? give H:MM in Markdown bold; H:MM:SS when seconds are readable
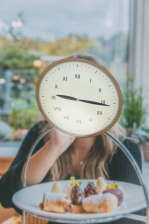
**9:16**
